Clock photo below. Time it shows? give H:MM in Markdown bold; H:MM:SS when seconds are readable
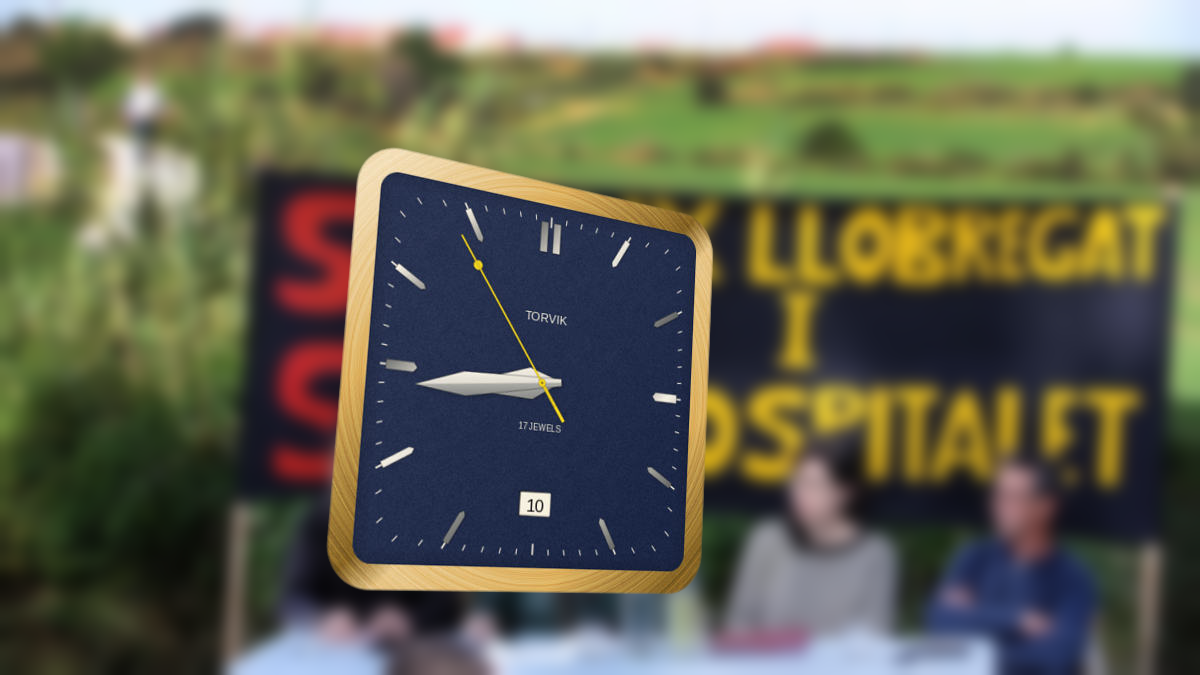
**8:43:54**
